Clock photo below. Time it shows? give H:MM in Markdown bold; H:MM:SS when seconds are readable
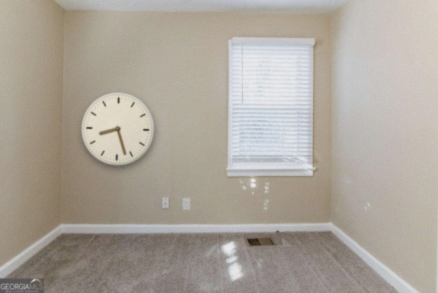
**8:27**
